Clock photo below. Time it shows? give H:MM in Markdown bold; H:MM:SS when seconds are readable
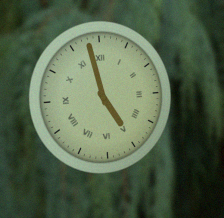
**4:58**
